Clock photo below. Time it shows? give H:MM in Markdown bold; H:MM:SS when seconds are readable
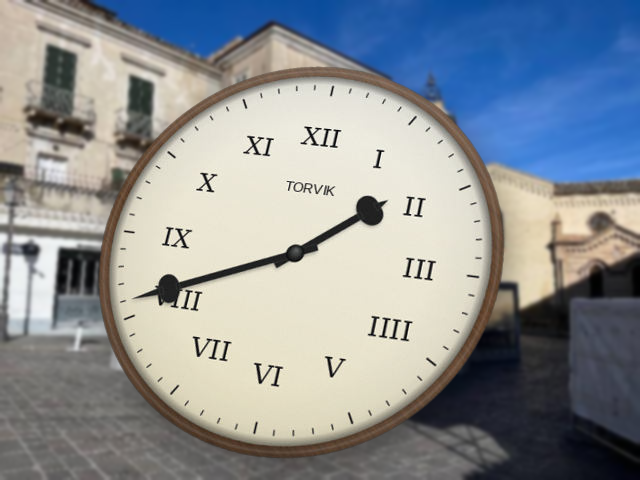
**1:41**
